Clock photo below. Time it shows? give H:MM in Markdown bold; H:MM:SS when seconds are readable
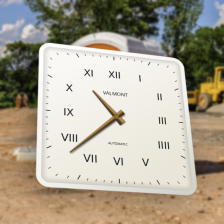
**10:38**
